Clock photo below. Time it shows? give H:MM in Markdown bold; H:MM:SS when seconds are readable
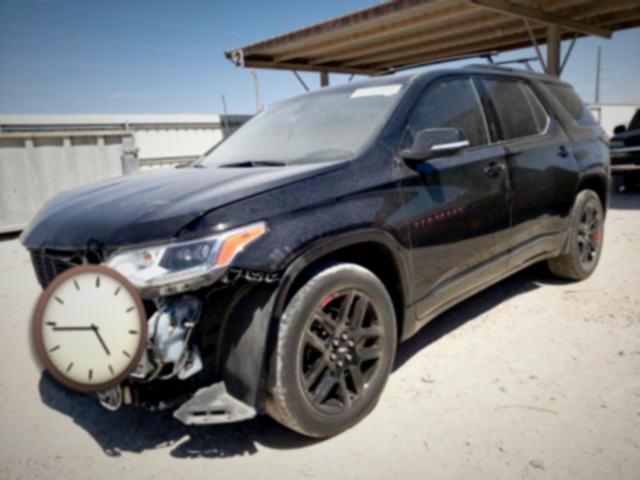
**4:44**
